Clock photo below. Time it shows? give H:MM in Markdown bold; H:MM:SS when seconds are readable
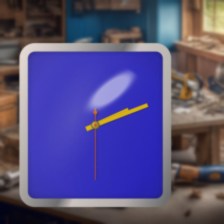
**2:11:30**
